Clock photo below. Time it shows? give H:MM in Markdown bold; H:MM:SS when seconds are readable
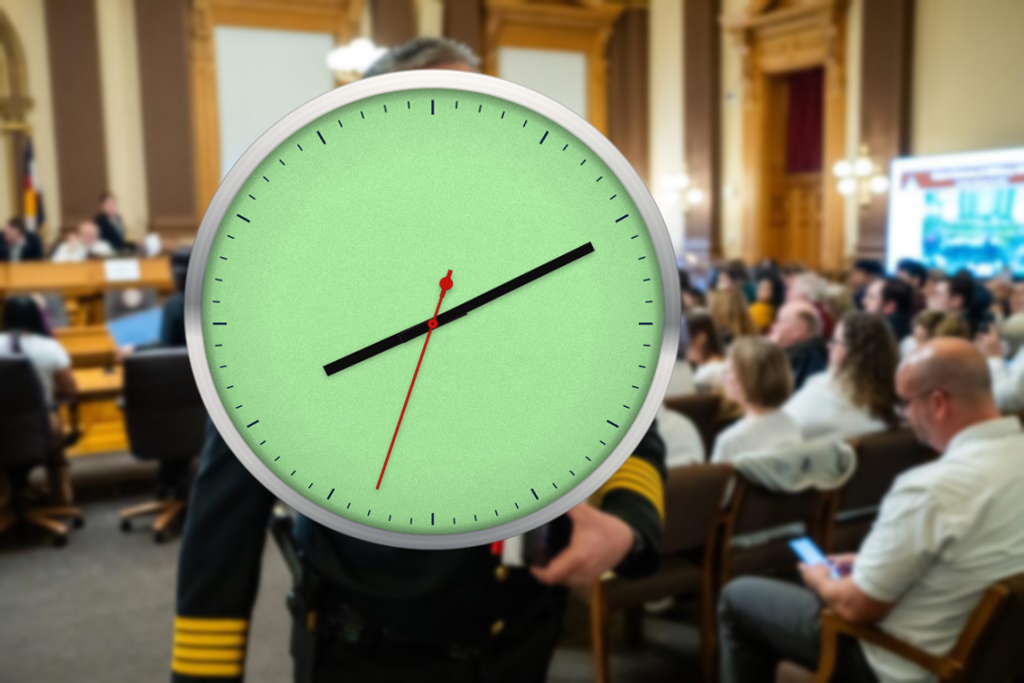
**8:10:33**
